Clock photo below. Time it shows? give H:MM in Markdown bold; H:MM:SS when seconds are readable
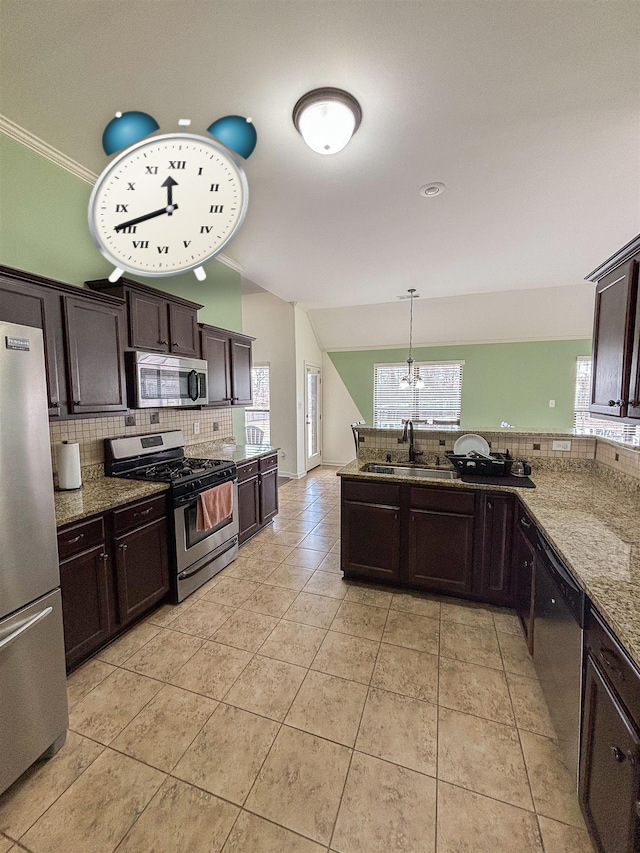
**11:41**
